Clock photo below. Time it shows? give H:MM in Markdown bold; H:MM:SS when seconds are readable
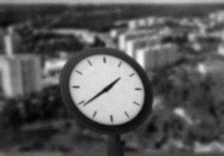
**1:39**
